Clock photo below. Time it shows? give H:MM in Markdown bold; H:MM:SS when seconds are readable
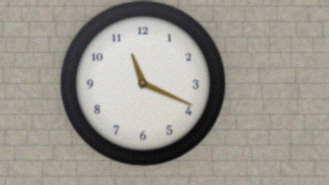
**11:19**
